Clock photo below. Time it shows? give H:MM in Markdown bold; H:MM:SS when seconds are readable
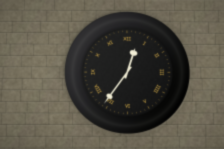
**12:36**
